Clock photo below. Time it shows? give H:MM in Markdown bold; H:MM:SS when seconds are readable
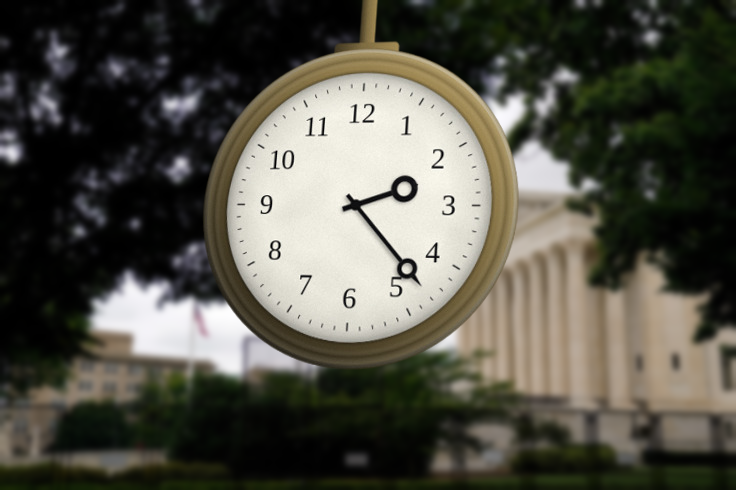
**2:23**
